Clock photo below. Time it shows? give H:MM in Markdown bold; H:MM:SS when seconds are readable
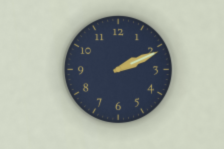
**2:11**
